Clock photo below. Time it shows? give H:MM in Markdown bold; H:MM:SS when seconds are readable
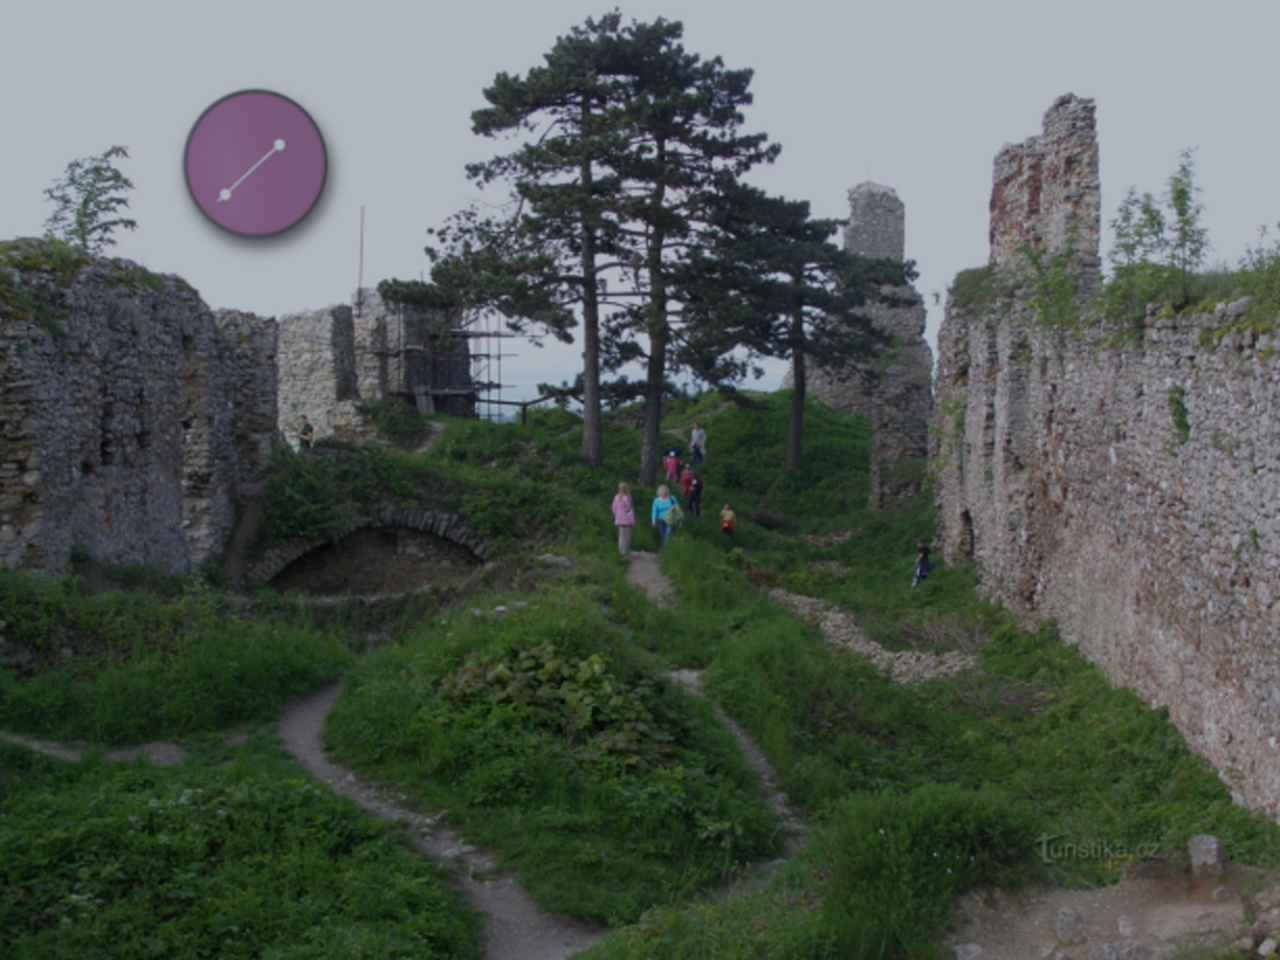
**1:38**
